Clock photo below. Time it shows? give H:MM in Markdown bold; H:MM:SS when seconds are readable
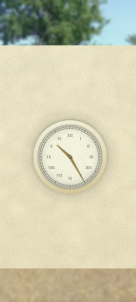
**10:25**
